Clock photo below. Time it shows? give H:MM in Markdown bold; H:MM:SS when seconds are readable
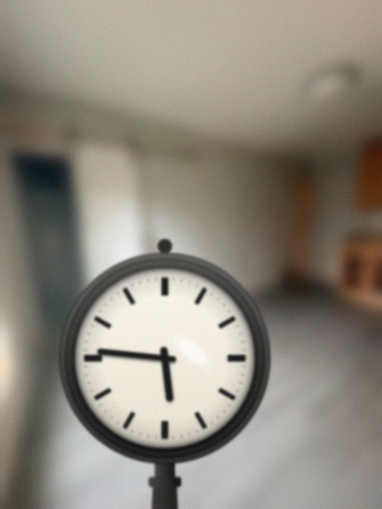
**5:46**
